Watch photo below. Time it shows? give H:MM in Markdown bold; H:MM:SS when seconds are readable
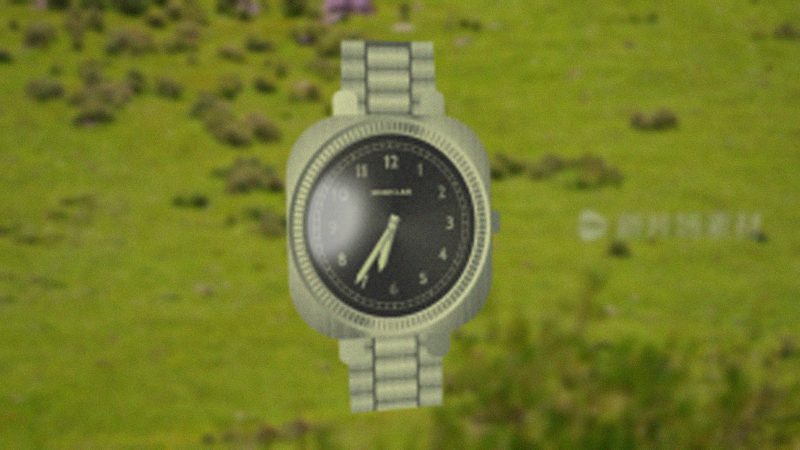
**6:36**
